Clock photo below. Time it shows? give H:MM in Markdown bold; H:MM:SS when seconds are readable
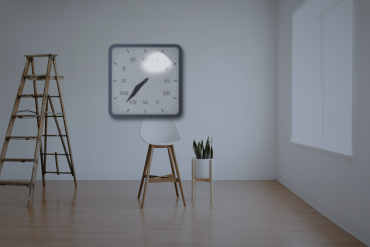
**7:37**
